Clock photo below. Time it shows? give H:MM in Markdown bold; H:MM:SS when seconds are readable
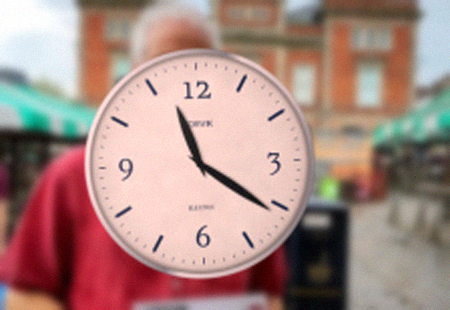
**11:21**
